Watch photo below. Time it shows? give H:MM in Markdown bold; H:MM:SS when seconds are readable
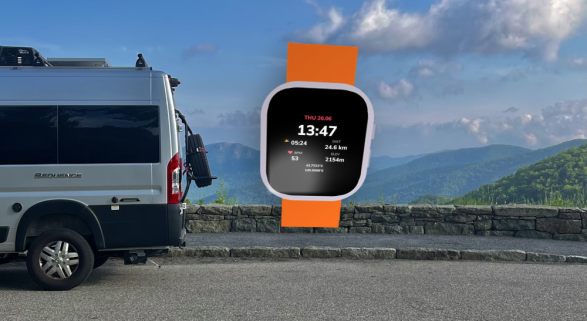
**13:47**
